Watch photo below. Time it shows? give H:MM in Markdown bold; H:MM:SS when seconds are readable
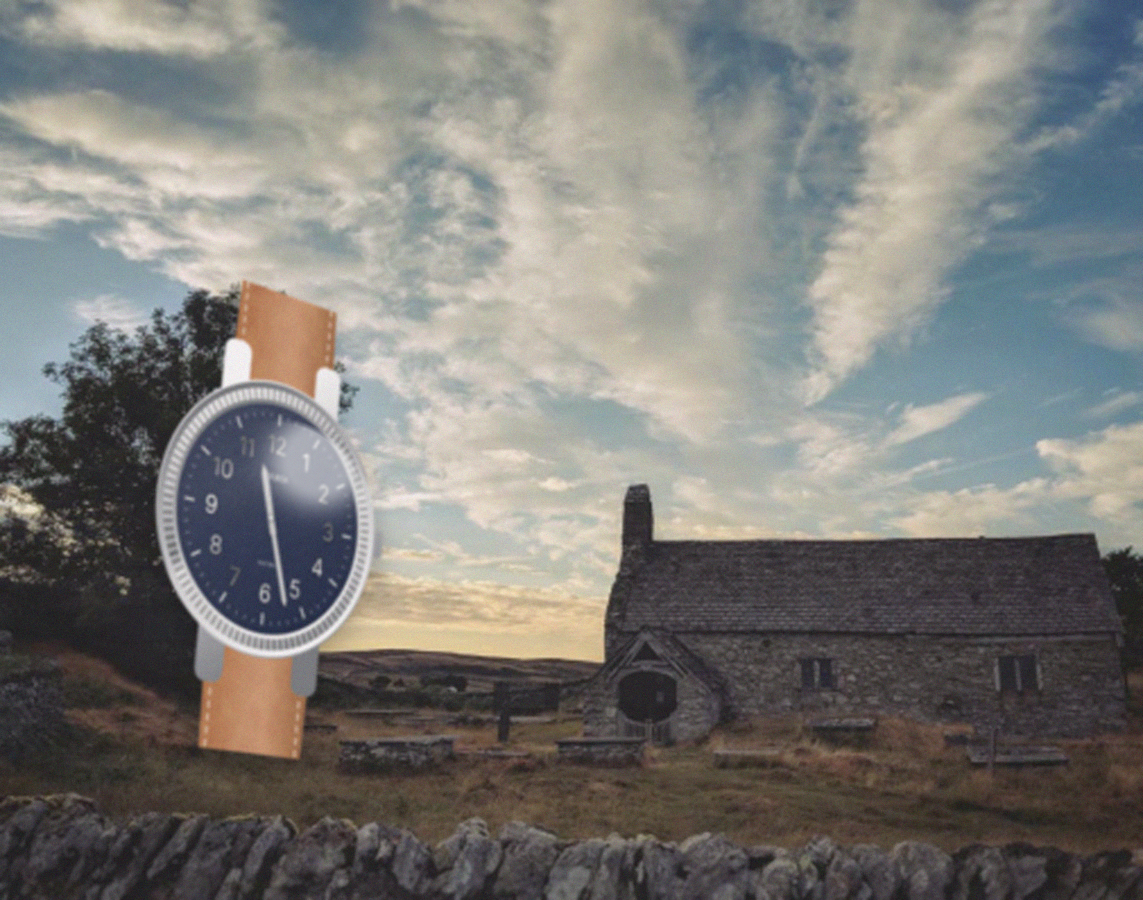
**11:27**
